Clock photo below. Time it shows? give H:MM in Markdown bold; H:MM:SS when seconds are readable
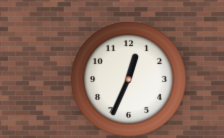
**12:34**
